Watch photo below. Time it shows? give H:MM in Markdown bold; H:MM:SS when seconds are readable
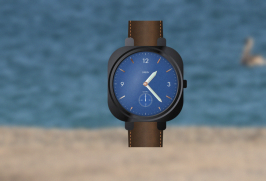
**1:23**
